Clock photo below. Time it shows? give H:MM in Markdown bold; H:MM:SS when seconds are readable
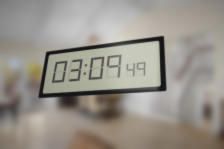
**3:09:49**
